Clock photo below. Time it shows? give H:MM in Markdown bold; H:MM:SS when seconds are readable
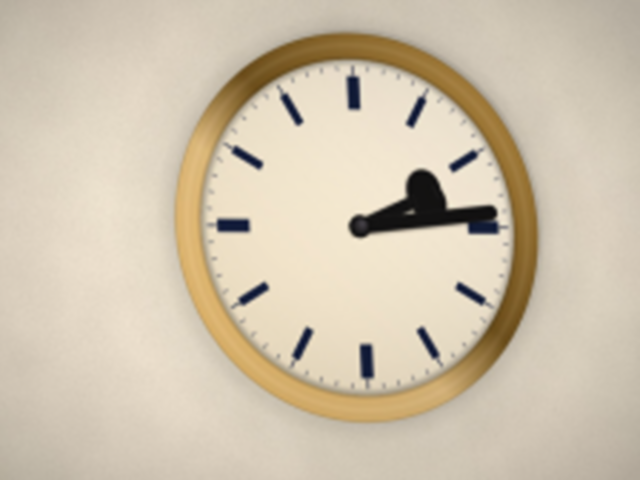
**2:14**
